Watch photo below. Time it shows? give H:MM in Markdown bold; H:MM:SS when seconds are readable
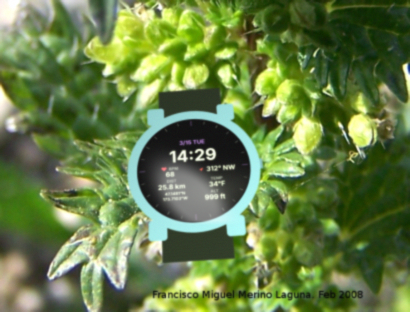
**14:29**
